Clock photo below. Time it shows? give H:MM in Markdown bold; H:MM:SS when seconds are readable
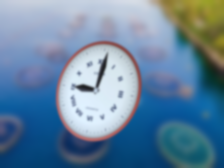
**9:01**
